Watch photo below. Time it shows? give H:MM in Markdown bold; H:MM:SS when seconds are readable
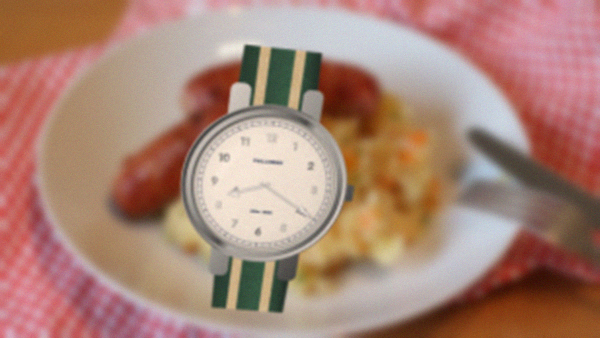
**8:20**
